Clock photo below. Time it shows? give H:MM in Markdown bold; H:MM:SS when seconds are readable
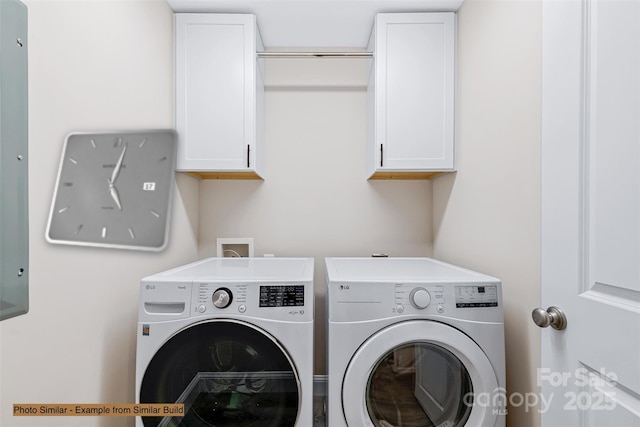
**5:02**
